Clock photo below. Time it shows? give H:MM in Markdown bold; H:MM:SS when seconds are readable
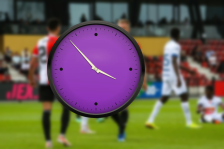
**3:53**
